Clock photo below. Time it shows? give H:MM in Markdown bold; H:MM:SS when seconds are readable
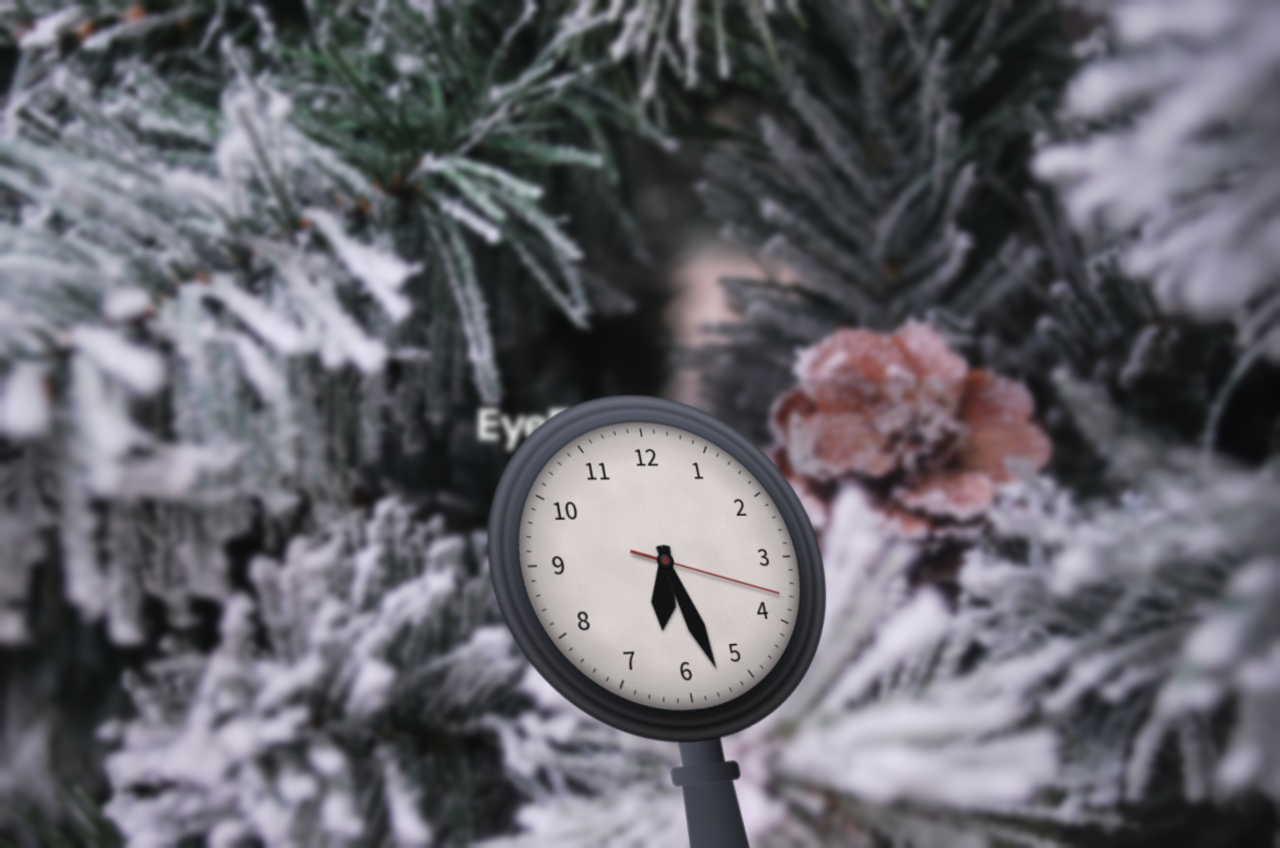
**6:27:18**
